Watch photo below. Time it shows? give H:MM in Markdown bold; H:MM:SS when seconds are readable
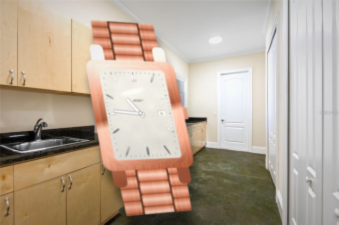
**10:46**
